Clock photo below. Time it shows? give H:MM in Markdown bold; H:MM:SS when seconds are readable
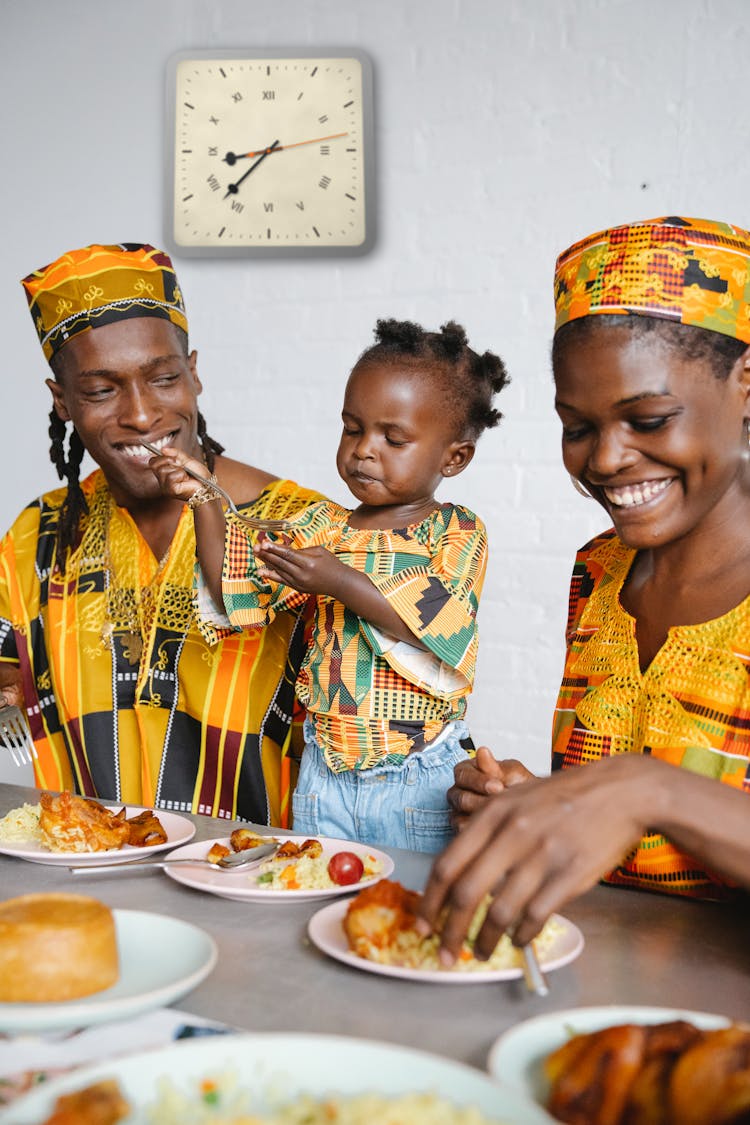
**8:37:13**
